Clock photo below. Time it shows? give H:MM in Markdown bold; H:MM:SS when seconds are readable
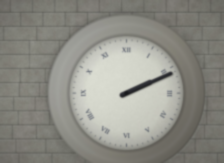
**2:11**
